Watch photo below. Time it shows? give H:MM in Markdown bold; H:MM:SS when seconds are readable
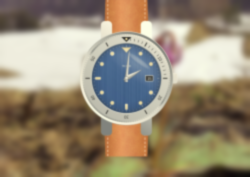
**2:01**
